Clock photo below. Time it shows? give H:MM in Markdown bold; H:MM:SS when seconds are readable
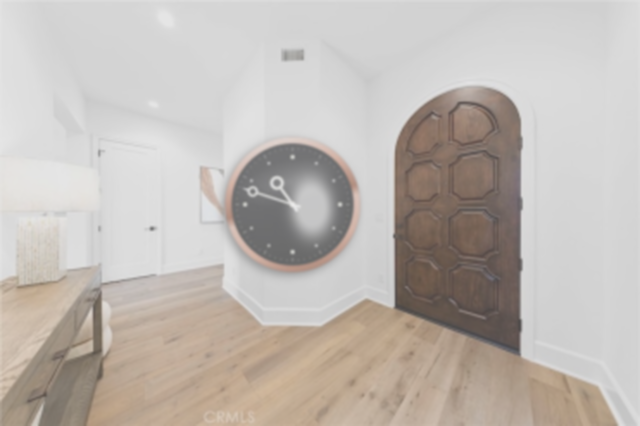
**10:48**
